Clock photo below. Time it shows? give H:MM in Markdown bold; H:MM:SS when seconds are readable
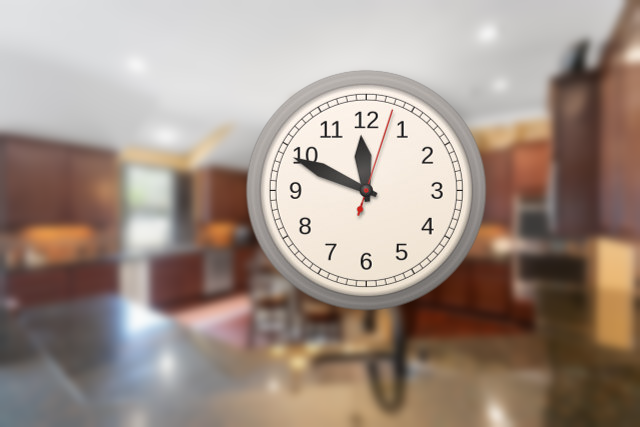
**11:49:03**
